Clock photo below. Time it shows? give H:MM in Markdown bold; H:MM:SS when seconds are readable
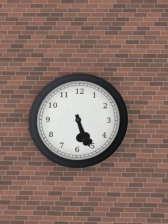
**5:26**
